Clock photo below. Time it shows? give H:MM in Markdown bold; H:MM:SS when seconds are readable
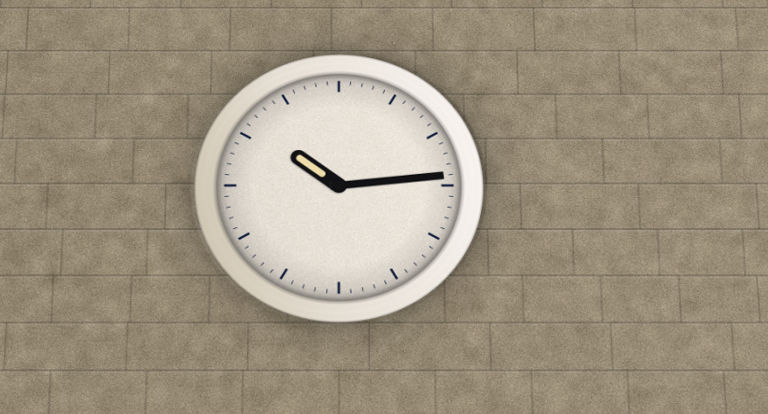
**10:14**
